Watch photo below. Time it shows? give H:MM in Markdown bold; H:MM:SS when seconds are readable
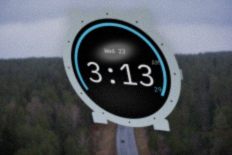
**3:13**
